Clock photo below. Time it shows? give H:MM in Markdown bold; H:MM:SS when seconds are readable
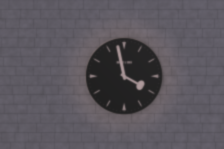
**3:58**
